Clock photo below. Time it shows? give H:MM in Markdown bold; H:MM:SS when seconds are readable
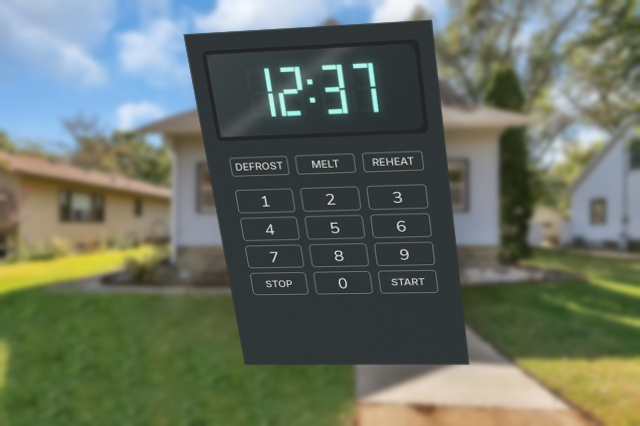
**12:37**
